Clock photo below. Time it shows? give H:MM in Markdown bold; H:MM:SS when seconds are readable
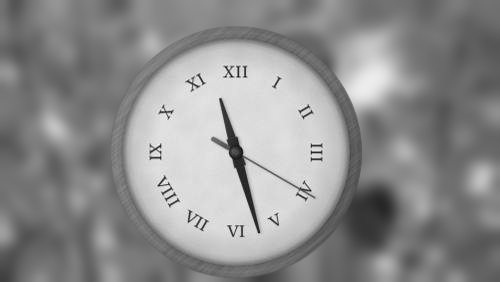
**11:27:20**
